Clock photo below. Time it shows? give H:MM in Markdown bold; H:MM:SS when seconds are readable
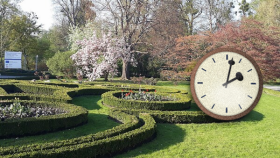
**2:02**
